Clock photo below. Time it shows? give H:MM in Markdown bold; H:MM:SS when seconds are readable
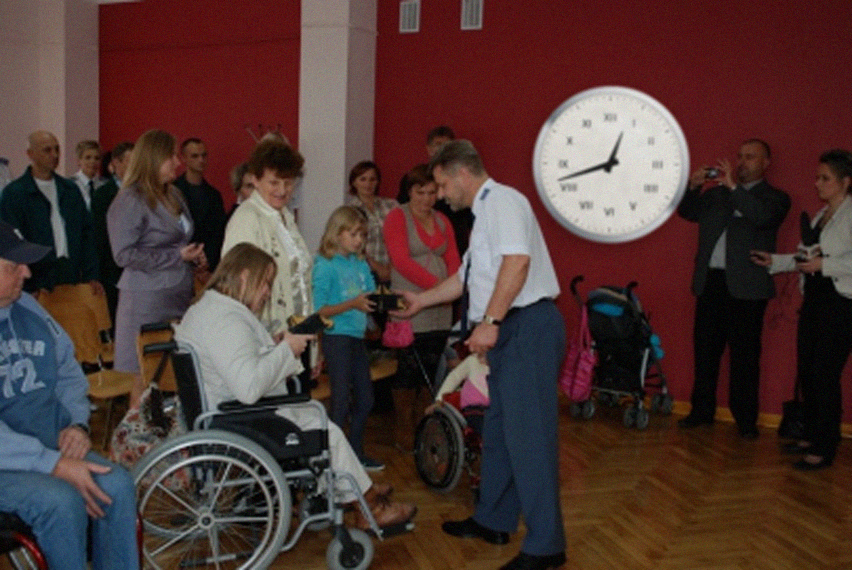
**12:42**
